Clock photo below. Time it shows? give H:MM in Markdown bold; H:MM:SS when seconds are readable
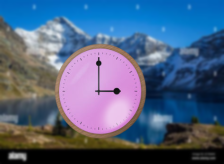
**3:00**
